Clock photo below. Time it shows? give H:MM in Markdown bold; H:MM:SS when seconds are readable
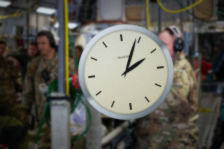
**2:04**
